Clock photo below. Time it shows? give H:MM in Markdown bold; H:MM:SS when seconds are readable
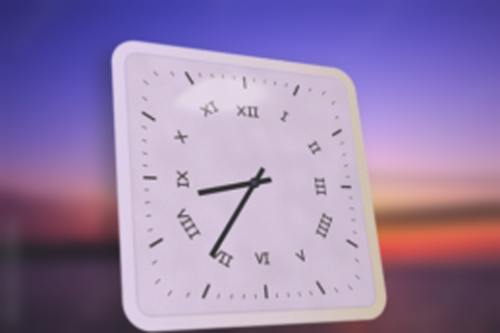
**8:36**
